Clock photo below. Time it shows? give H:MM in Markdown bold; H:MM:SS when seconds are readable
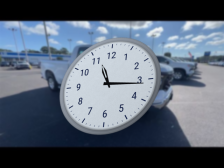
**11:16**
